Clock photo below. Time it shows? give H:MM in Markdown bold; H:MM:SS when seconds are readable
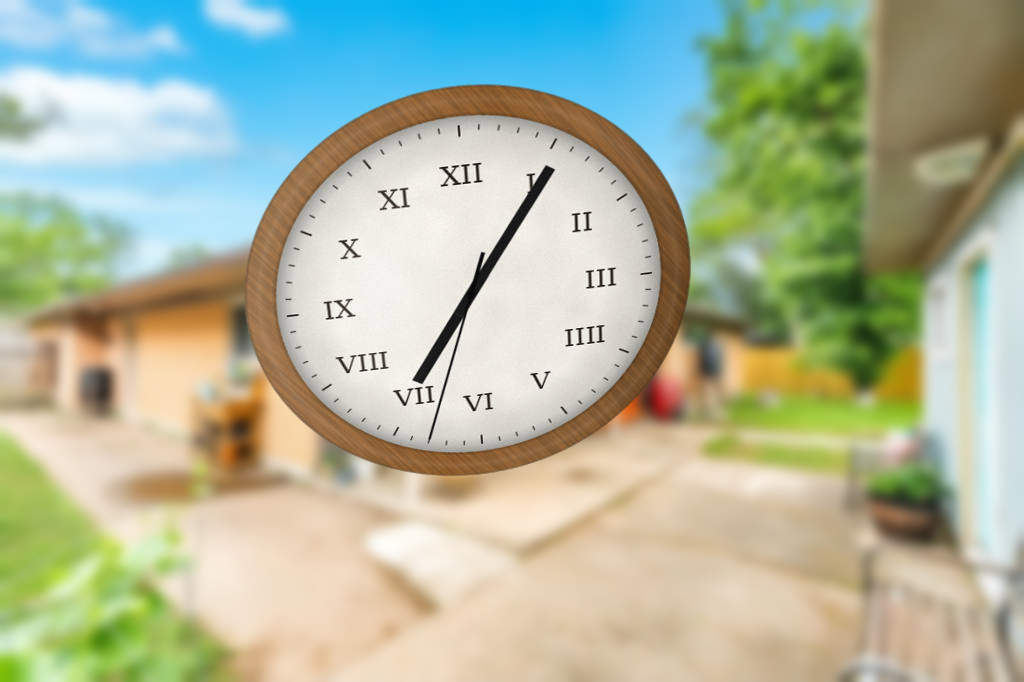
**7:05:33**
